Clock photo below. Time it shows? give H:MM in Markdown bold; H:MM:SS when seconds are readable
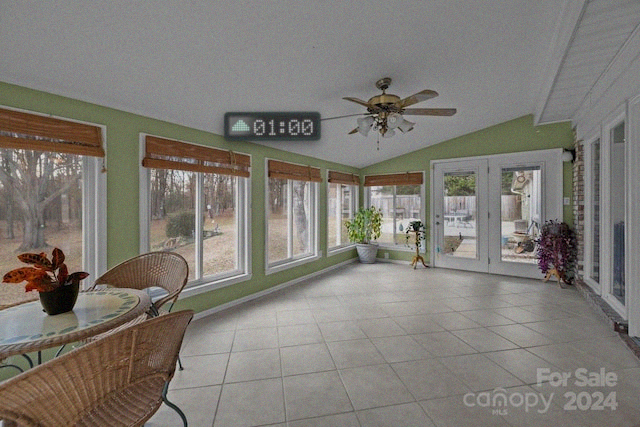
**1:00**
